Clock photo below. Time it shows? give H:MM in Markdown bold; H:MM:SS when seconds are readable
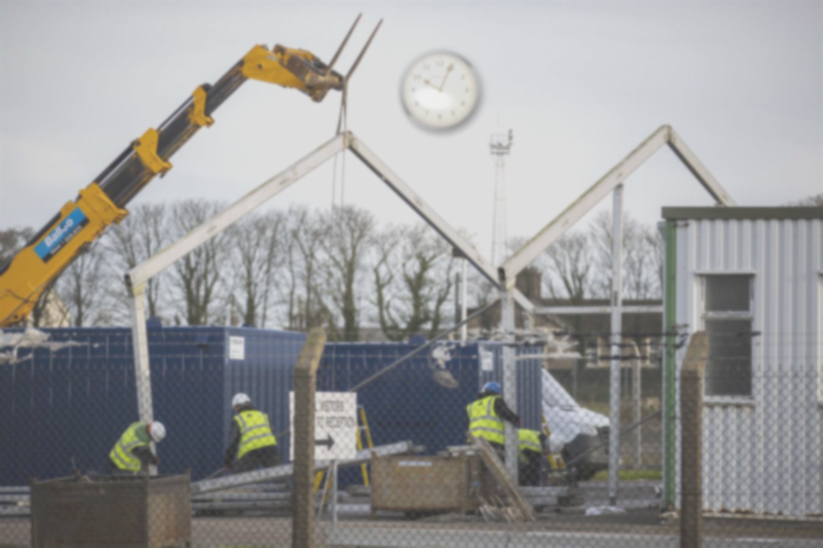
**10:04**
